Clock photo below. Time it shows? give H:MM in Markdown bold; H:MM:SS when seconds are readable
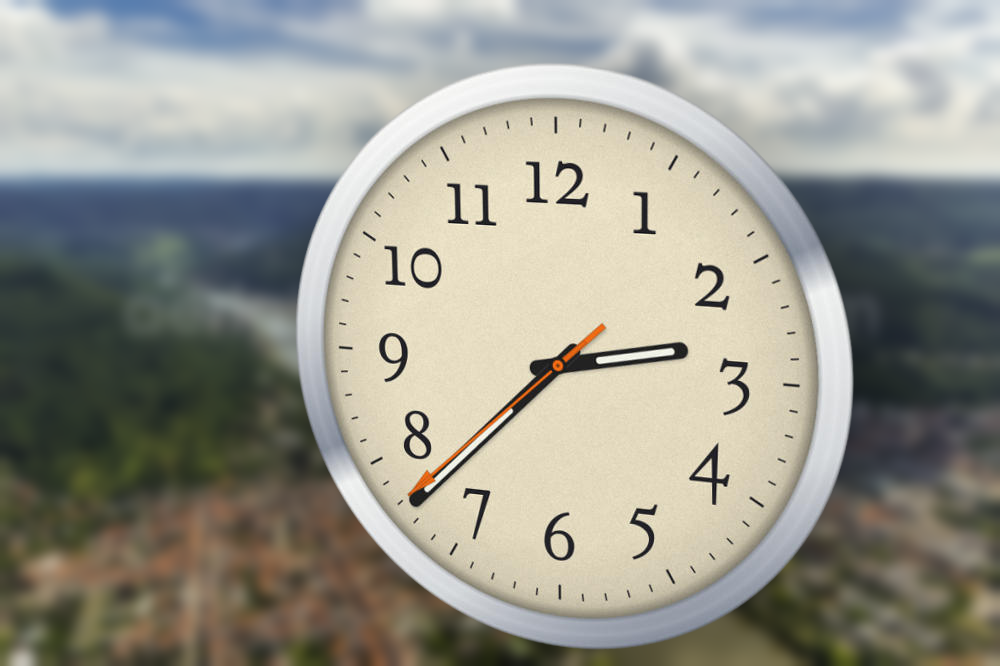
**2:37:38**
